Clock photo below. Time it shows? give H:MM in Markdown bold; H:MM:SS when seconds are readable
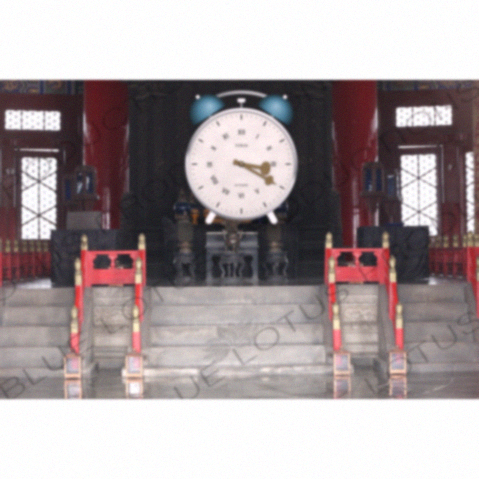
**3:20**
